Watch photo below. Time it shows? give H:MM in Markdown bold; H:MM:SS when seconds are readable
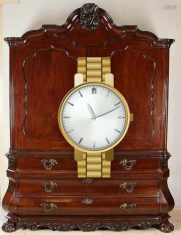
**11:11**
